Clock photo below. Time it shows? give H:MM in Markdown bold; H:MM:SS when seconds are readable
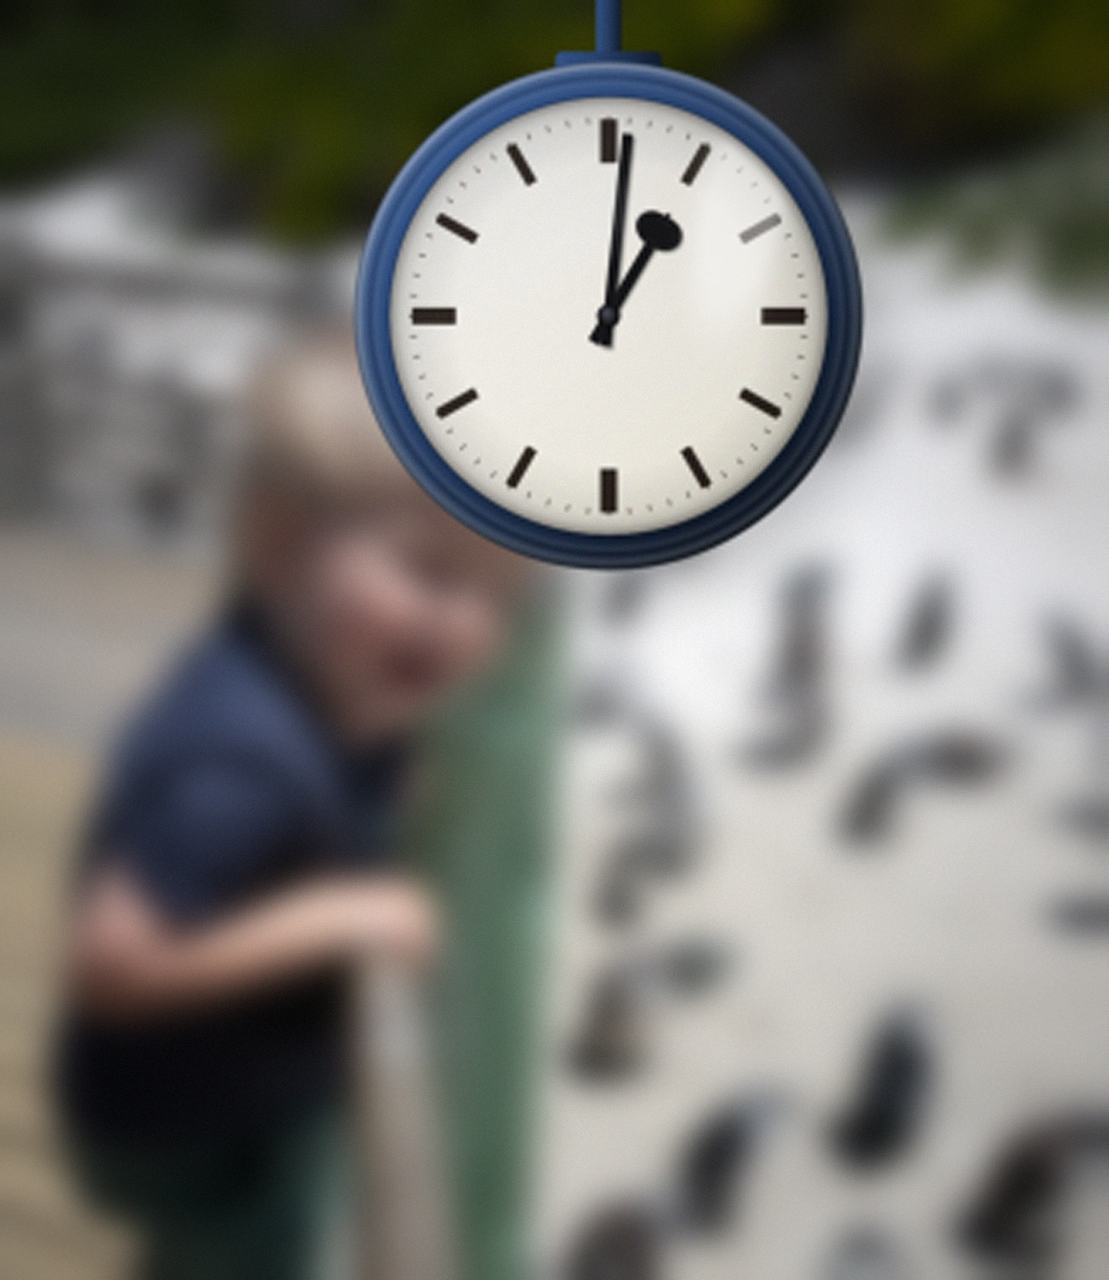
**1:01**
